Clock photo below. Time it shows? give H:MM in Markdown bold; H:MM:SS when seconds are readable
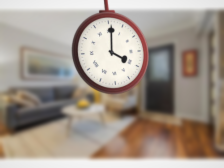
**4:01**
